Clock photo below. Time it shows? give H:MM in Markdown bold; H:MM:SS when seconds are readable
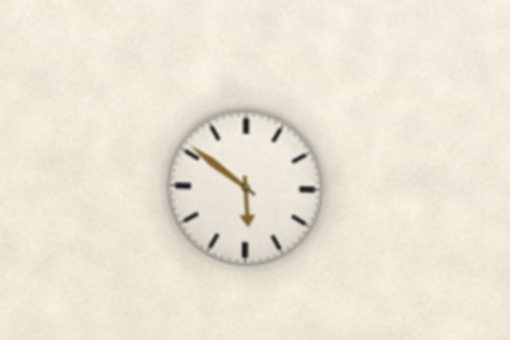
**5:51**
